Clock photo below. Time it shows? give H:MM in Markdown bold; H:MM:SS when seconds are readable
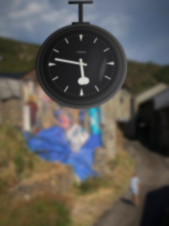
**5:47**
